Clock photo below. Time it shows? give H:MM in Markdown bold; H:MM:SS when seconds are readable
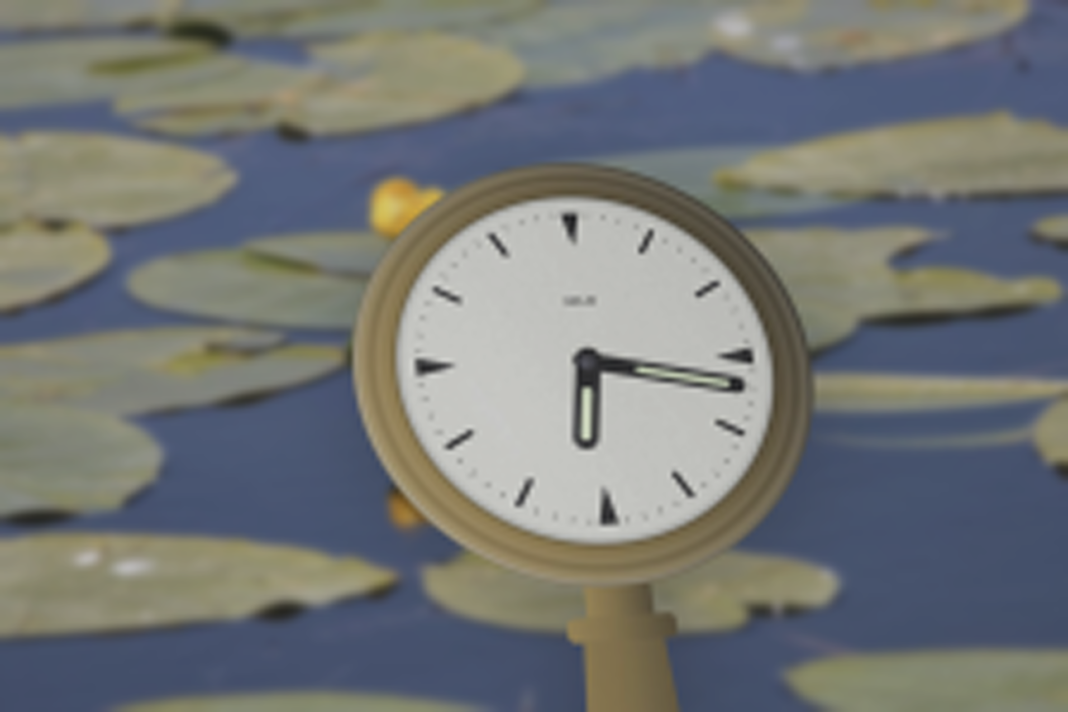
**6:17**
